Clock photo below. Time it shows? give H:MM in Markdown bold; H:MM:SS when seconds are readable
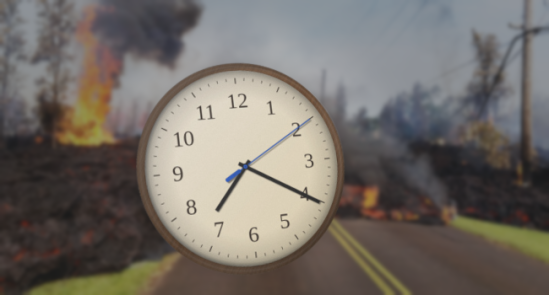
**7:20:10**
